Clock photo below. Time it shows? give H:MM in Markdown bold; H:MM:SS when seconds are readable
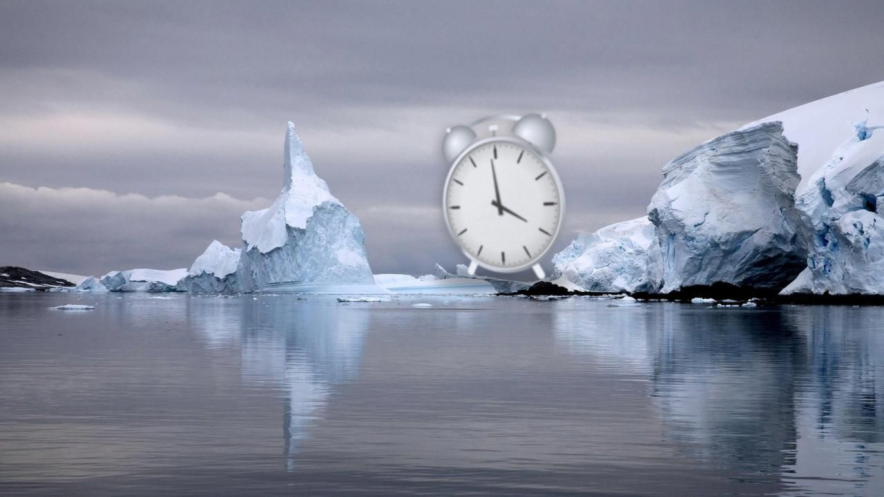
**3:59**
